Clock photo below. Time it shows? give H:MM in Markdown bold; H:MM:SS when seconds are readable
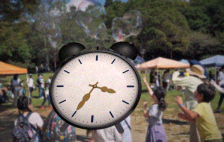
**3:35**
